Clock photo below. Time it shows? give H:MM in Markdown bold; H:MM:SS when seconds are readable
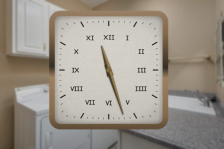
**11:27**
